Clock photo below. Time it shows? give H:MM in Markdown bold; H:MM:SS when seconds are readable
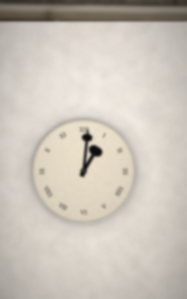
**1:01**
